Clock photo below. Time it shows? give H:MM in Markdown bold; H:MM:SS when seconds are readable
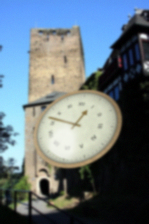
**12:47**
